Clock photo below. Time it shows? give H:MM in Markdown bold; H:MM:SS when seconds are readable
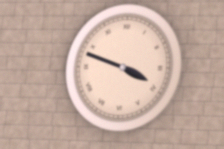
**3:48**
